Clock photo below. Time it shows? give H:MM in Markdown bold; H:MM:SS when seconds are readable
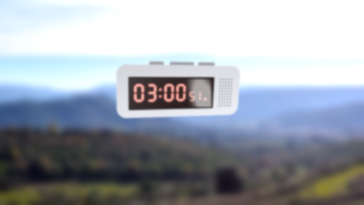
**3:00**
